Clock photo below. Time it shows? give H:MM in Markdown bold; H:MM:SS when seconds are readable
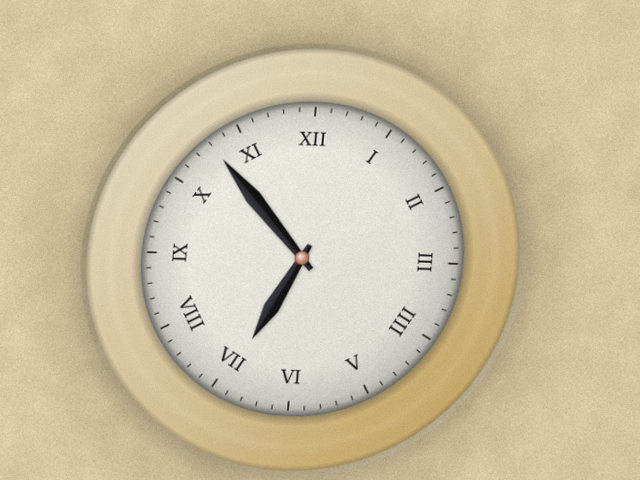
**6:53**
